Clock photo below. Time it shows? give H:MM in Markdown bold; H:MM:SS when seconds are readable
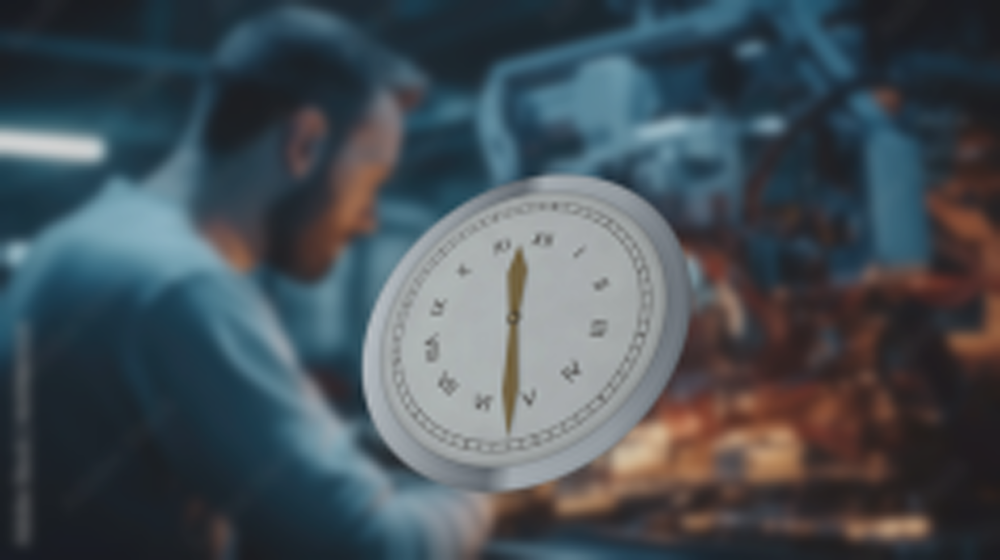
**11:27**
